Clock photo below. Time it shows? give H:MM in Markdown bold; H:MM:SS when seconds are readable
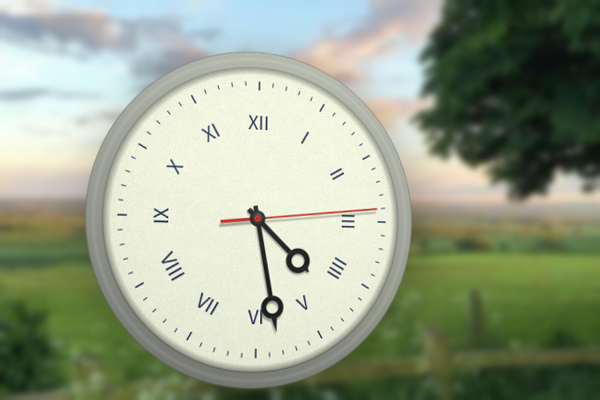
**4:28:14**
